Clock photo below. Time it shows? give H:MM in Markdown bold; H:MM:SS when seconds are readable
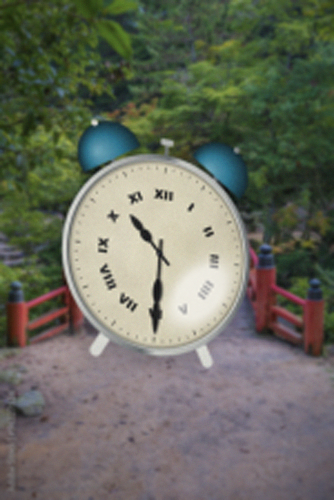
**10:30**
